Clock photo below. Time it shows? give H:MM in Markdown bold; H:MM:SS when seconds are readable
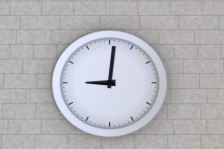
**9:01**
